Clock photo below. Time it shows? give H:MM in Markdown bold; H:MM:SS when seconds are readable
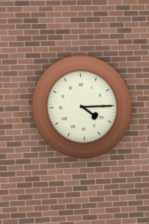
**4:15**
